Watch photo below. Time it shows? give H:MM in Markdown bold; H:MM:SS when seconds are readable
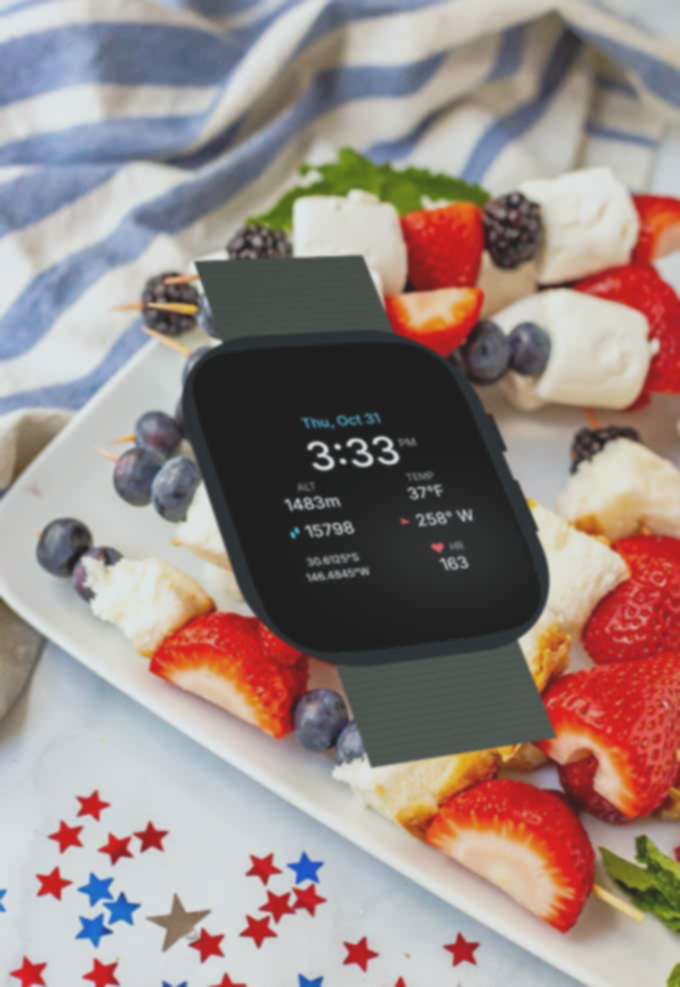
**3:33**
